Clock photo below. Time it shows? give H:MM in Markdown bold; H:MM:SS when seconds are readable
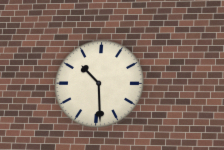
**10:29**
